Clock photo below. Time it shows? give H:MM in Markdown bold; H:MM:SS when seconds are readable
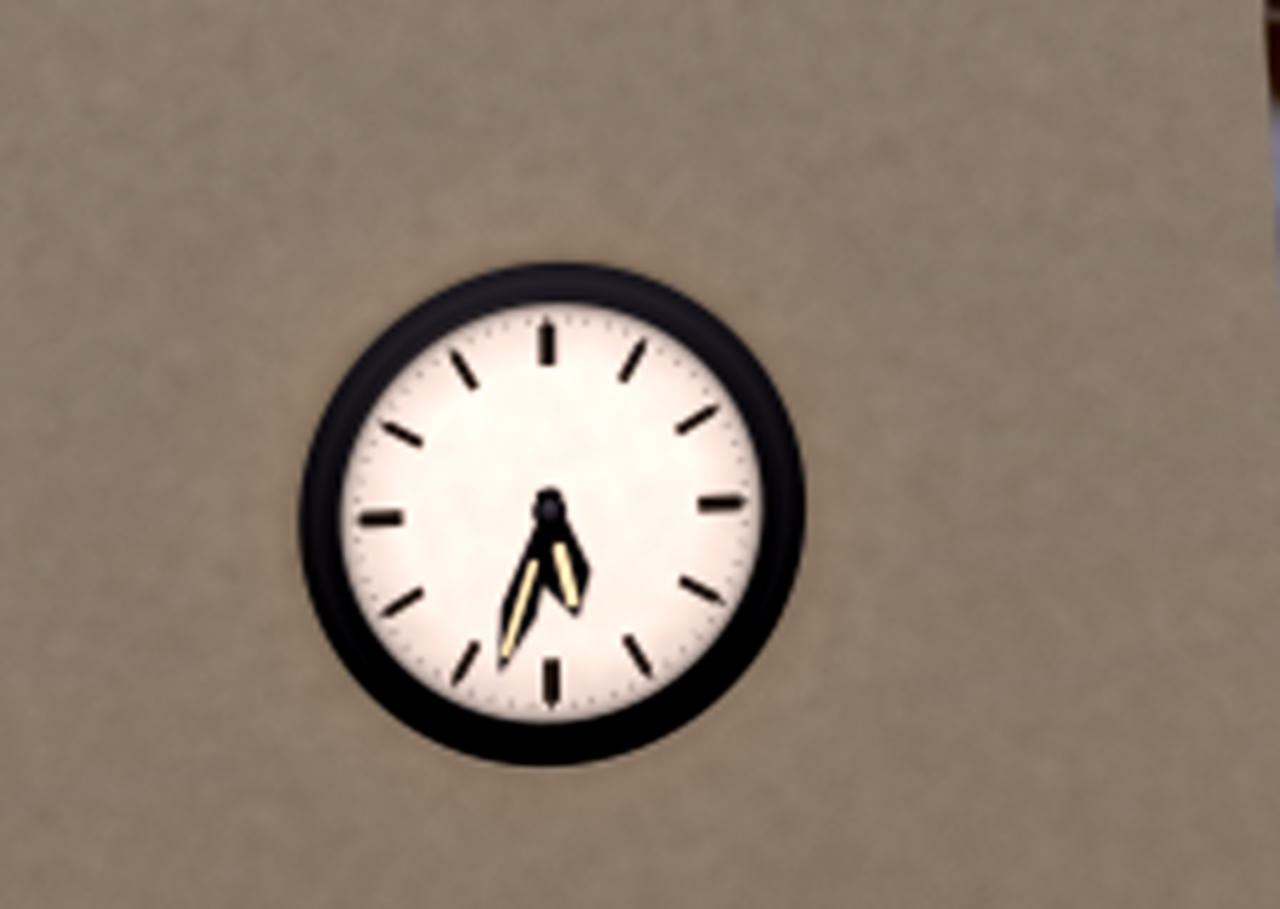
**5:33**
